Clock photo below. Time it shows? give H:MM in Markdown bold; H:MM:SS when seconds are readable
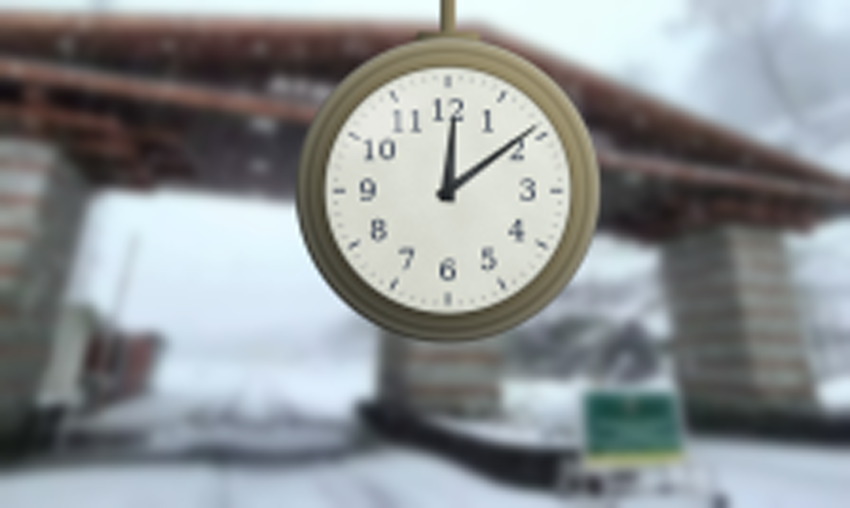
**12:09**
